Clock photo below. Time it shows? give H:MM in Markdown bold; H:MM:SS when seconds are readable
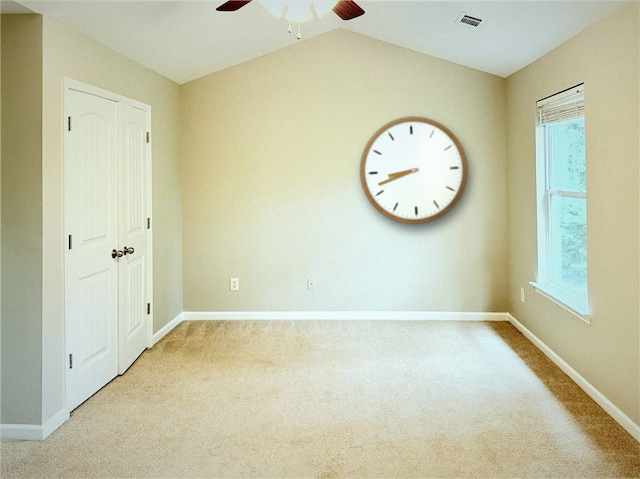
**8:42**
